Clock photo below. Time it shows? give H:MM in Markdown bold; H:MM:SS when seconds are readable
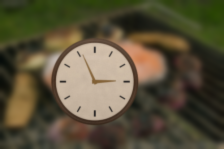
**2:56**
